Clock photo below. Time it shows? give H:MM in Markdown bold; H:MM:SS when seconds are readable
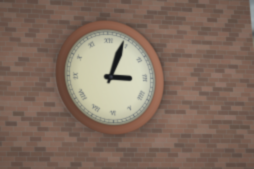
**3:04**
